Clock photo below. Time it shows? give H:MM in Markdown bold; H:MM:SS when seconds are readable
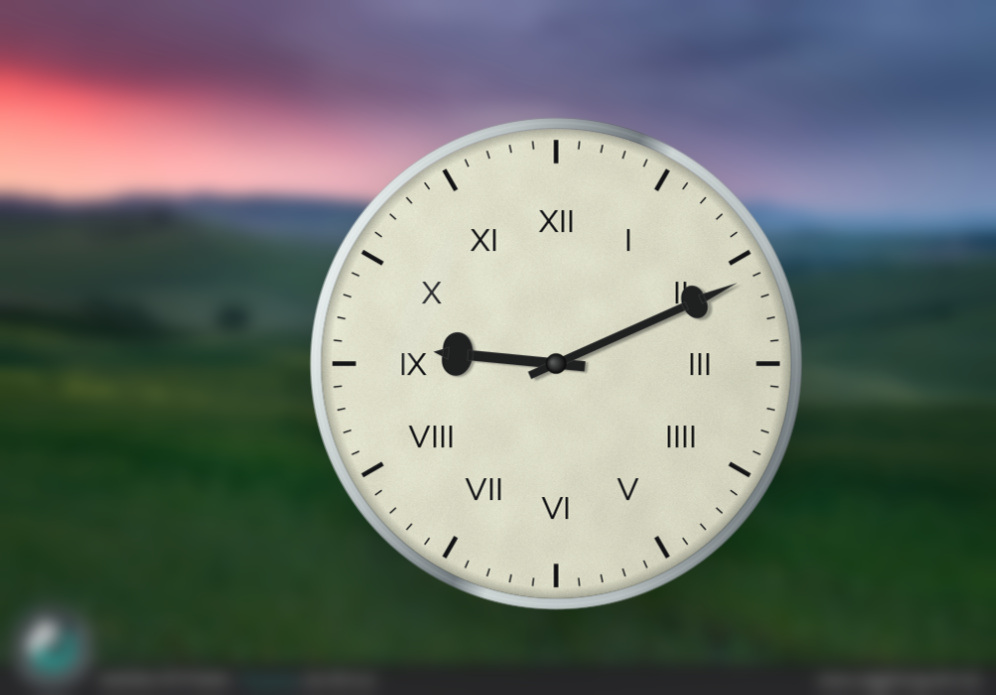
**9:11**
